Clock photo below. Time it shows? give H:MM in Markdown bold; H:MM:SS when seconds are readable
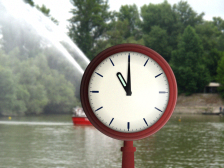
**11:00**
